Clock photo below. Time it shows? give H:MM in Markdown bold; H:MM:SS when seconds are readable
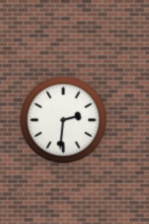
**2:31**
